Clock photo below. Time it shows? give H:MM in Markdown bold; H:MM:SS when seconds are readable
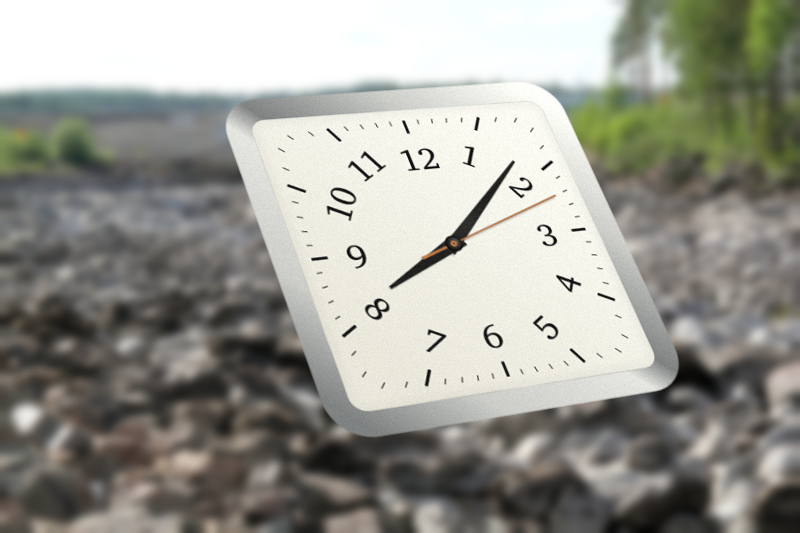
**8:08:12**
